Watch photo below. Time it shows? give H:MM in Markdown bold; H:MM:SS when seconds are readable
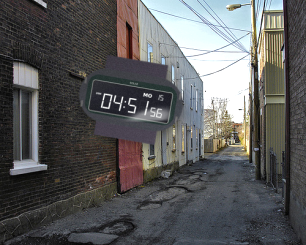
**4:51:56**
